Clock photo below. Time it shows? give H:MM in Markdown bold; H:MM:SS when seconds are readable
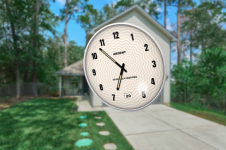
**6:53**
